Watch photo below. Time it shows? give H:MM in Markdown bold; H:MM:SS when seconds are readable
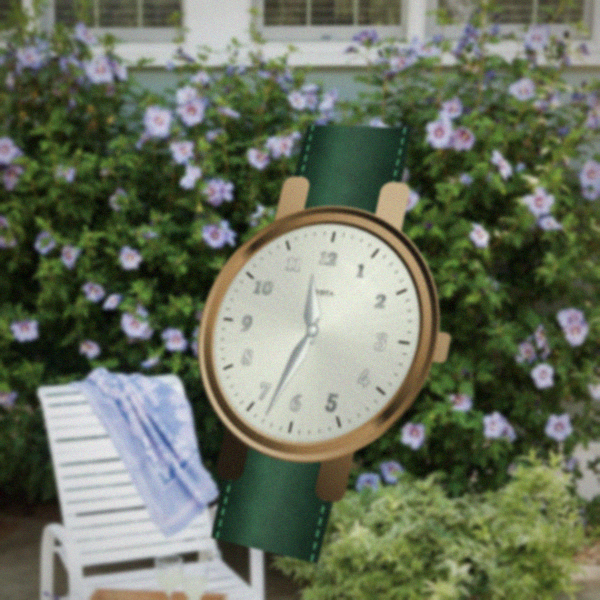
**11:33**
